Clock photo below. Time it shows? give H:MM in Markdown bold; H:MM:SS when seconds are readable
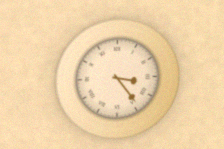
**3:24**
